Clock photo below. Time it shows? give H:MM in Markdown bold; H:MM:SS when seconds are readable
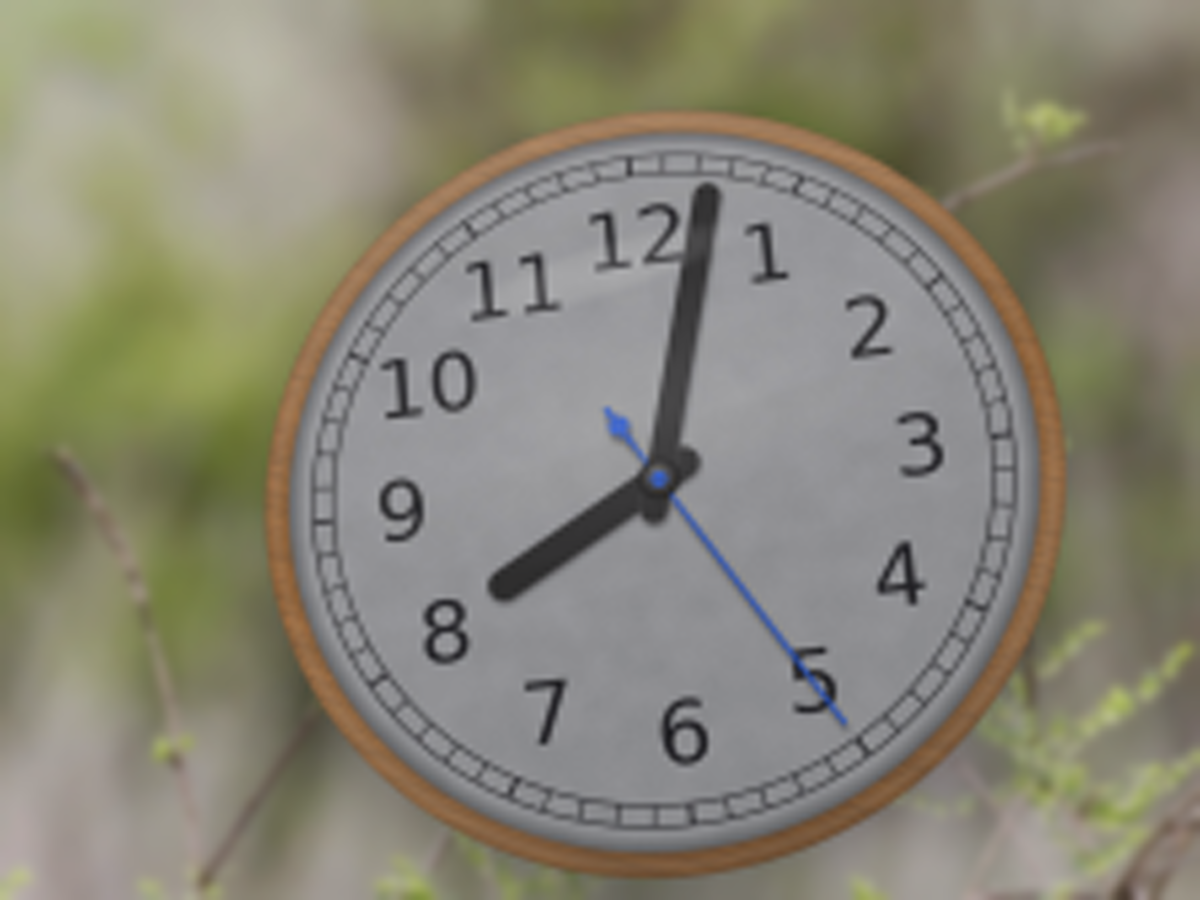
**8:02:25**
